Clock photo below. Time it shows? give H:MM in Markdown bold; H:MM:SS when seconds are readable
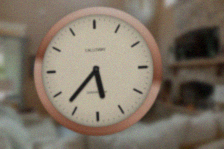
**5:37**
